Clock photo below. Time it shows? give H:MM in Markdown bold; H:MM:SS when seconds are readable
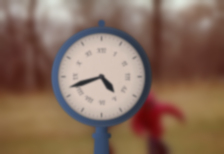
**4:42**
